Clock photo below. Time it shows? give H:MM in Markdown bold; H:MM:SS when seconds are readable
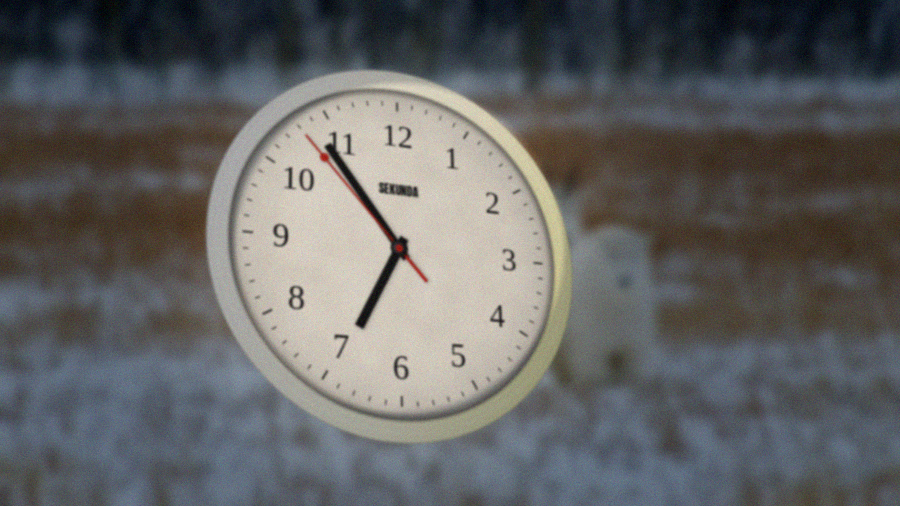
**6:53:53**
